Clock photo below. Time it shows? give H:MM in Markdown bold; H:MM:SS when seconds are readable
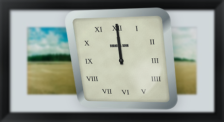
**12:00**
